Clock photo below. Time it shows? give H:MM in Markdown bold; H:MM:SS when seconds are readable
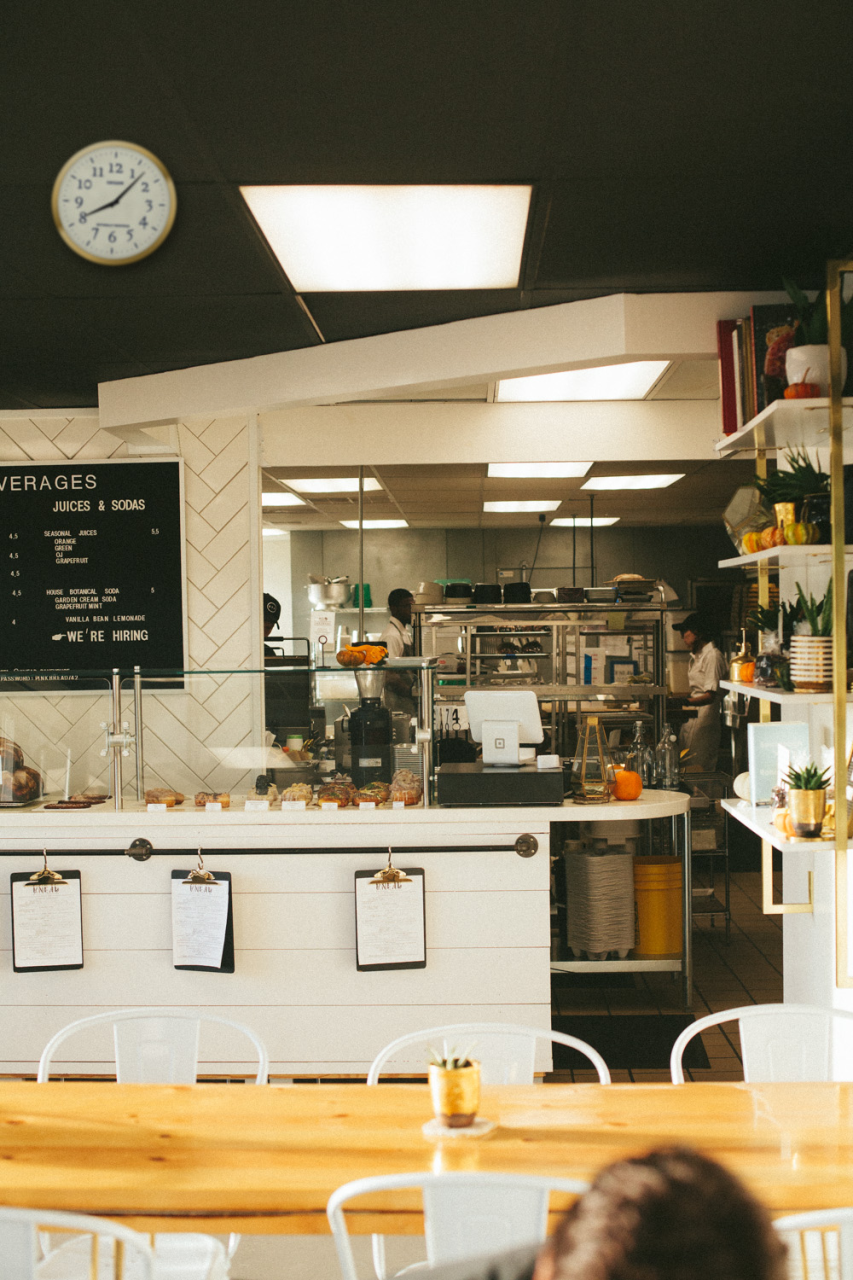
**8:07**
